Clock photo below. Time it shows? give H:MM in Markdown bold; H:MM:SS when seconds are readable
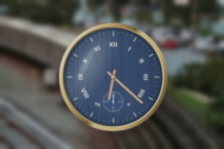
**6:22**
